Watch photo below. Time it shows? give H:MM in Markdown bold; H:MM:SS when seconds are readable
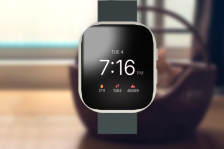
**7:16**
